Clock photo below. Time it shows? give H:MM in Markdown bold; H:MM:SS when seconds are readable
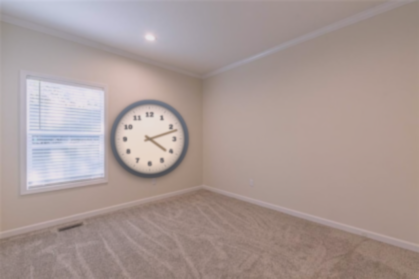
**4:12**
